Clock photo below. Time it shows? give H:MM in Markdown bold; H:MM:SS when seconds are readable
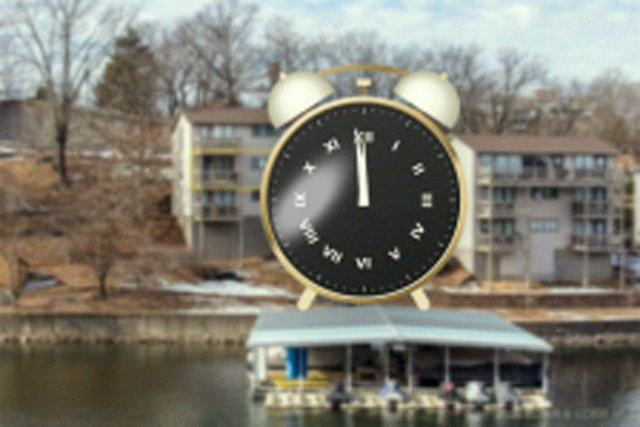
**11:59**
